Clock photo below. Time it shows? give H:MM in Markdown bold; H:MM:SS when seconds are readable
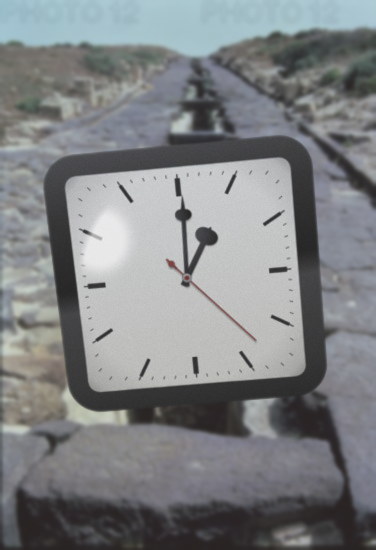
**1:00:23**
